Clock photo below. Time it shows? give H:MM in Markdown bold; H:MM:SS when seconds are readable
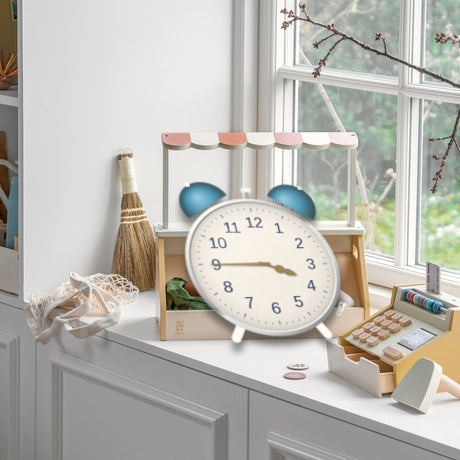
**3:45**
